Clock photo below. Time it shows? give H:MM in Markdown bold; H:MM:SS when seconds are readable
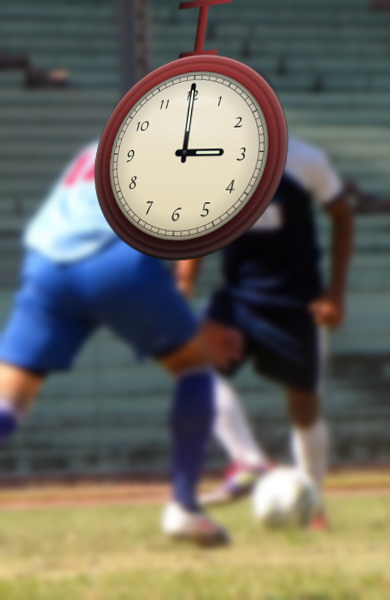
**3:00**
